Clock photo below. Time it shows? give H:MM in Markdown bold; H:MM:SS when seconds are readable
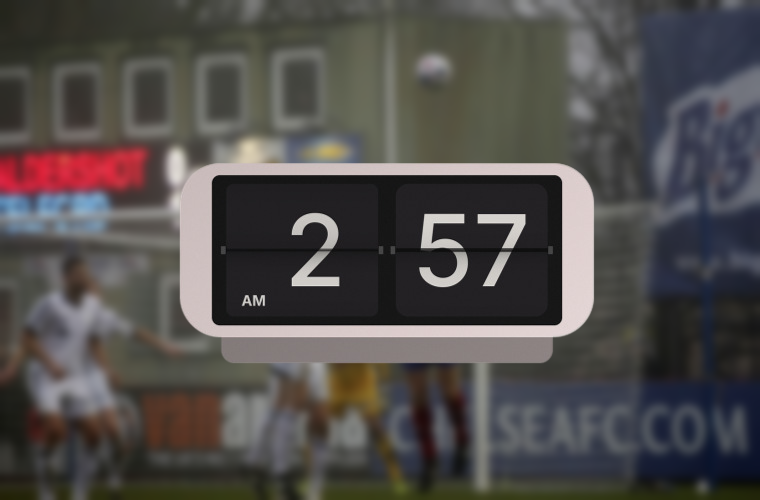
**2:57**
